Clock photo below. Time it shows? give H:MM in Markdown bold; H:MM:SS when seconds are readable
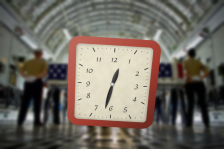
**12:32**
